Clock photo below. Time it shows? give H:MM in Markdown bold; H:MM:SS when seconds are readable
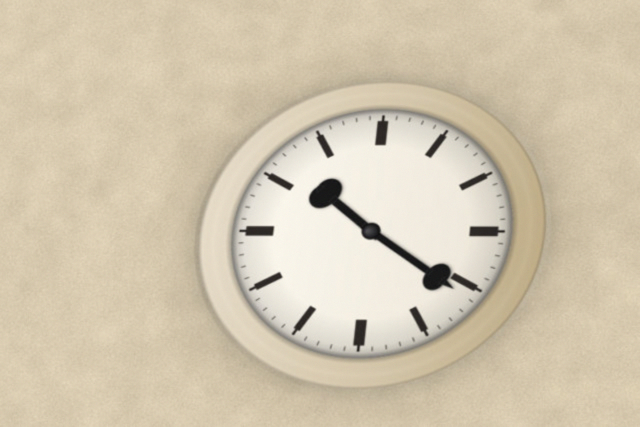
**10:21**
